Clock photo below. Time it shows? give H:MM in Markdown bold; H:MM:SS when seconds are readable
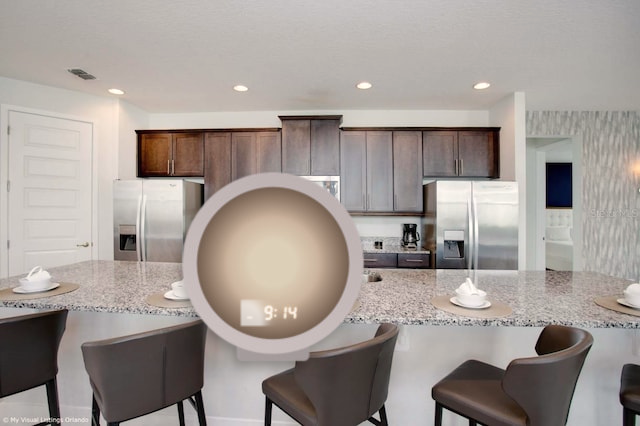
**9:14**
